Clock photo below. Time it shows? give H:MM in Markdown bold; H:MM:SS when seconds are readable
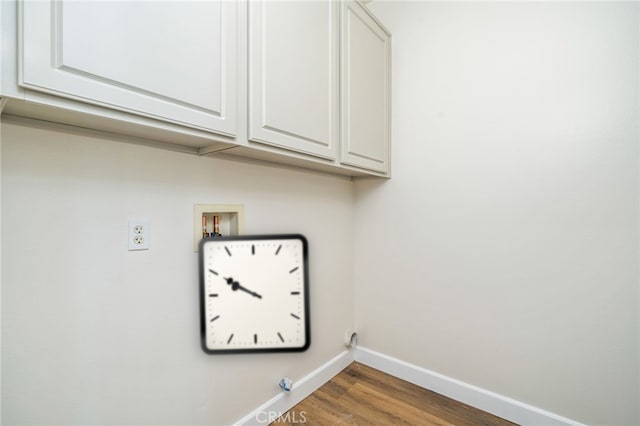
**9:50**
